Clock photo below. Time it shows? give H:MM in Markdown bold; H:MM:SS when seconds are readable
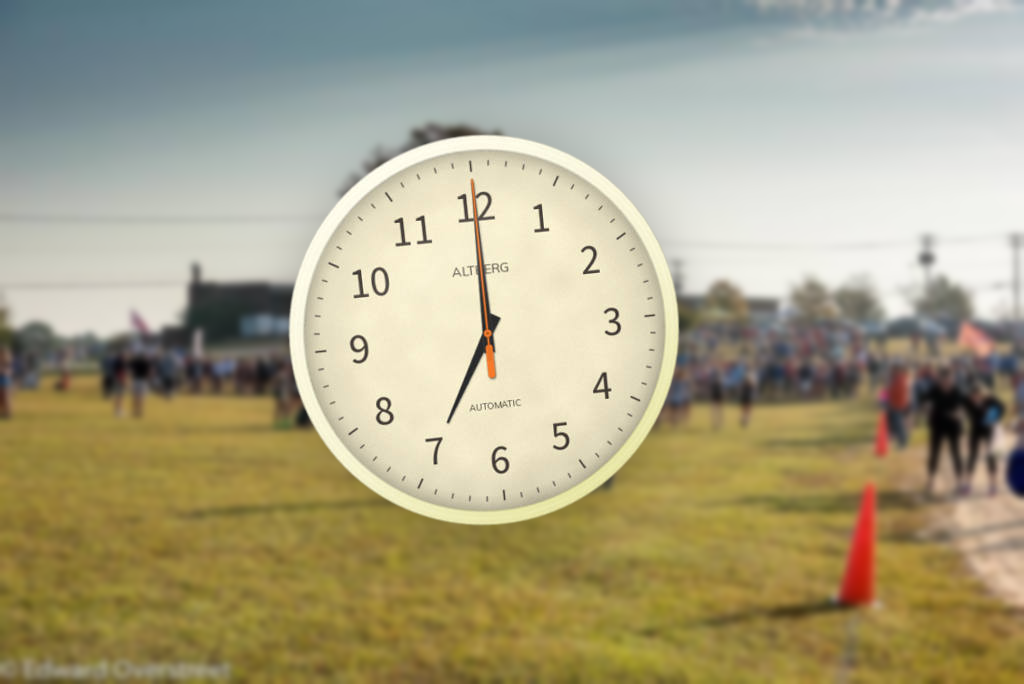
**7:00:00**
